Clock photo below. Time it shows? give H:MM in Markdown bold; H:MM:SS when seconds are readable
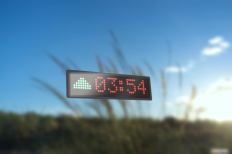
**3:54**
